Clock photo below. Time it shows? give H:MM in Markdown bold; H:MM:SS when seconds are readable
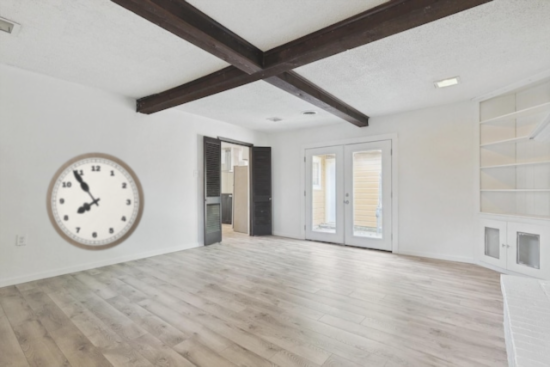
**7:54**
